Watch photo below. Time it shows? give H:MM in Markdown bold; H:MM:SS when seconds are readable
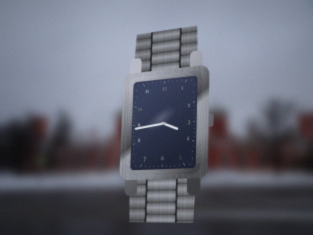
**3:44**
